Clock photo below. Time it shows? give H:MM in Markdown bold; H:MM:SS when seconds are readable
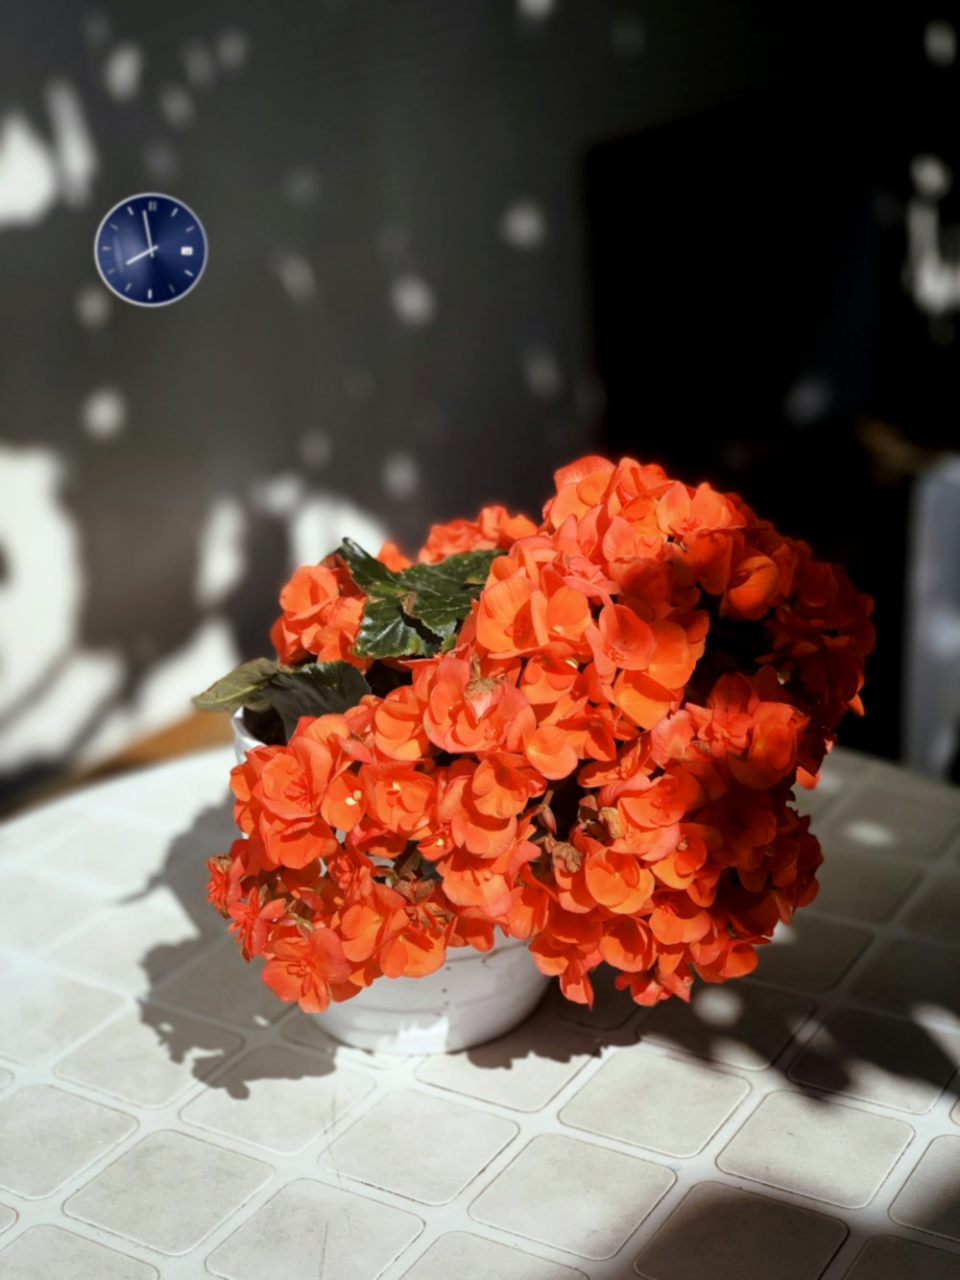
**7:58**
